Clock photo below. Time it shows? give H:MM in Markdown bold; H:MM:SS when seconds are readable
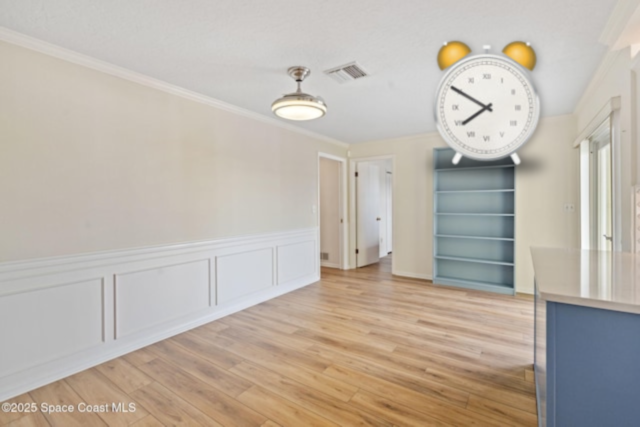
**7:50**
